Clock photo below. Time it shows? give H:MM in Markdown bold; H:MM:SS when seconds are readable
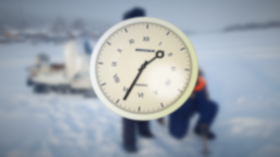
**1:34**
